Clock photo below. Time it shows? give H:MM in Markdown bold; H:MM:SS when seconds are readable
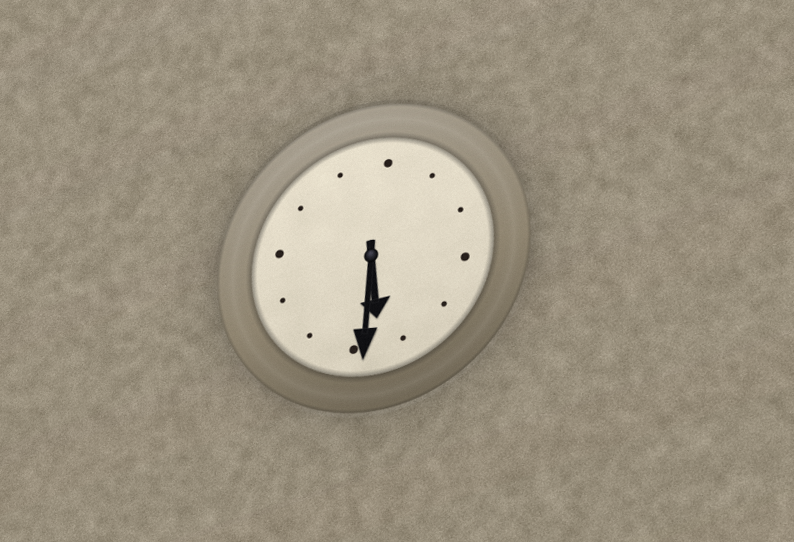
**5:29**
